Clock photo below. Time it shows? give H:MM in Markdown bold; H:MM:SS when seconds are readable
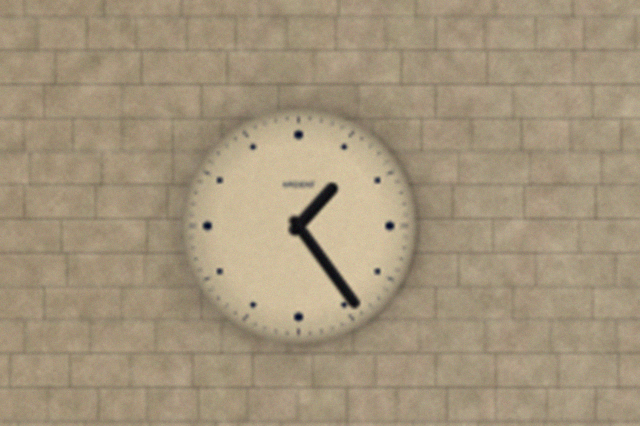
**1:24**
